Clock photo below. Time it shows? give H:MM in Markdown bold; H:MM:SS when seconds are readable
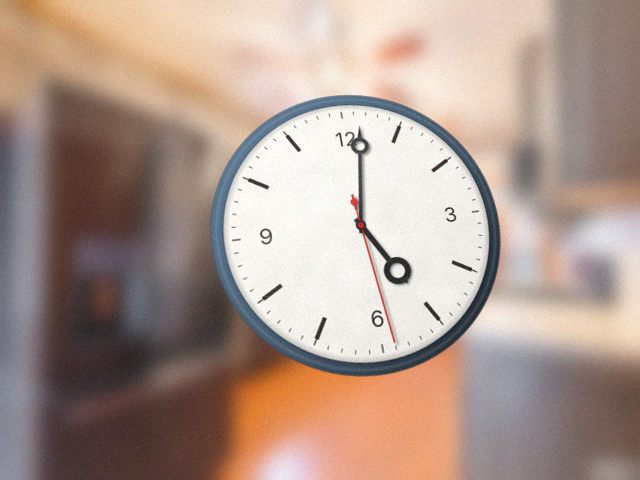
**5:01:29**
